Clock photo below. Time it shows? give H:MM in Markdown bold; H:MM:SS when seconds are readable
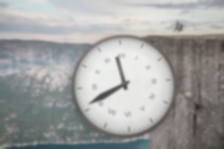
**11:41**
